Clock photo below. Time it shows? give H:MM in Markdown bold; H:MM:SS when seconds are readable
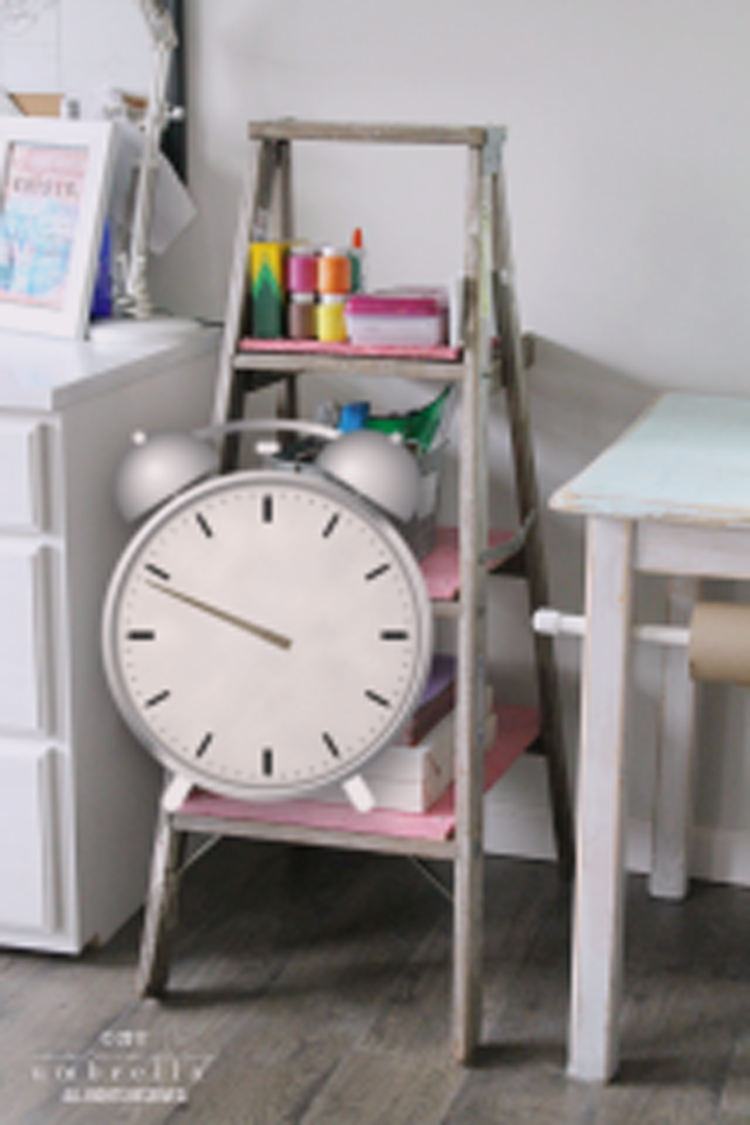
**9:49**
